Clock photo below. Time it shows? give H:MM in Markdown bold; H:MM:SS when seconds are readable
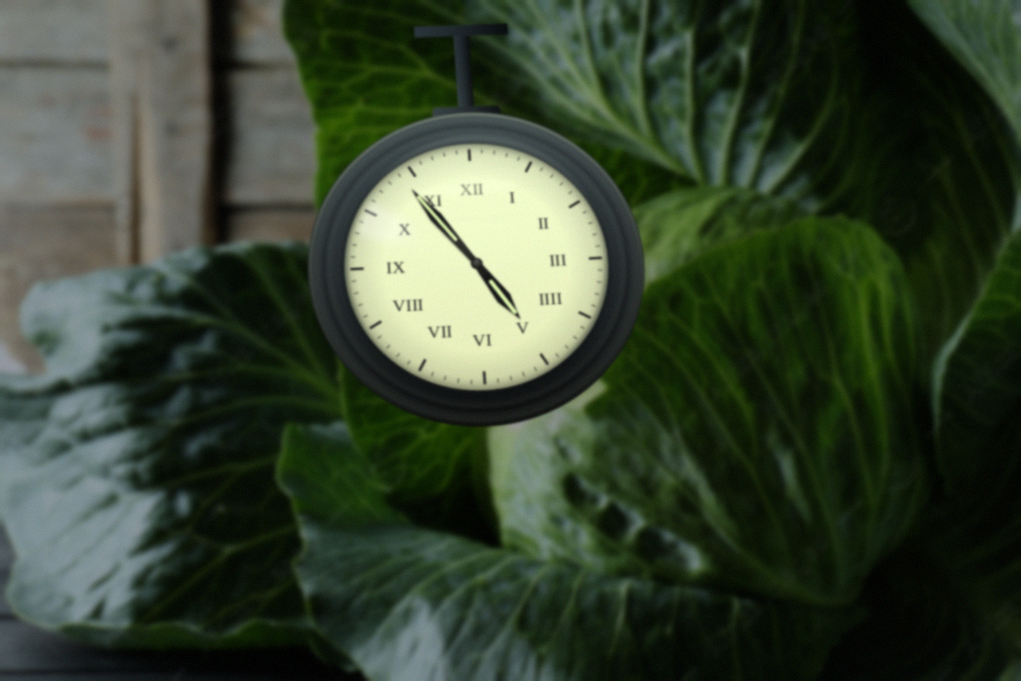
**4:54**
